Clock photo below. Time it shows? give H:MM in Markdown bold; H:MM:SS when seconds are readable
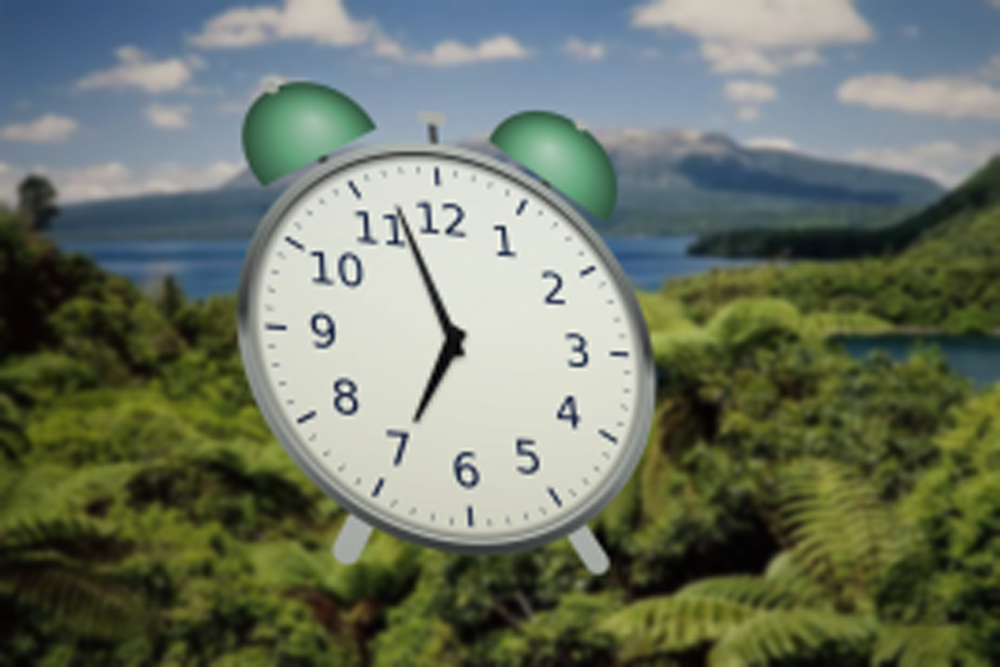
**6:57**
